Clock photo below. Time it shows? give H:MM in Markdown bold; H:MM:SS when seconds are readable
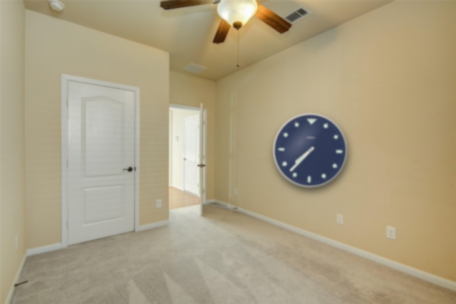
**7:37**
